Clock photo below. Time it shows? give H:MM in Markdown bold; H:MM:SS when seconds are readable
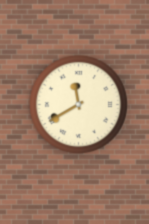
**11:40**
